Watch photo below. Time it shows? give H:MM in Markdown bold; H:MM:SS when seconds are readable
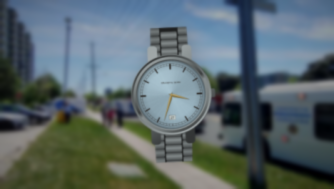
**3:33**
